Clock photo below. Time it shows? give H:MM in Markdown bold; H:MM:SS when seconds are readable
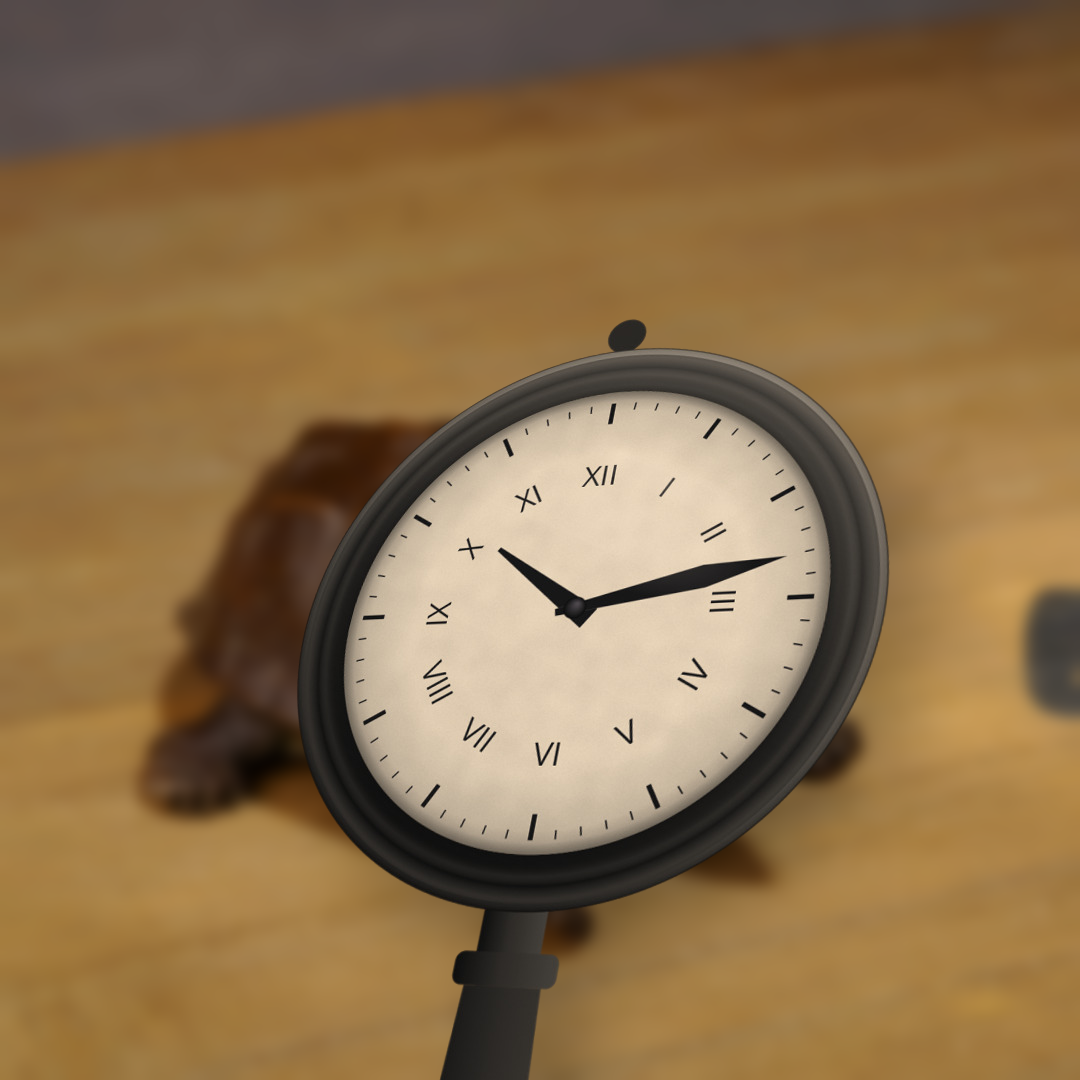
**10:13**
